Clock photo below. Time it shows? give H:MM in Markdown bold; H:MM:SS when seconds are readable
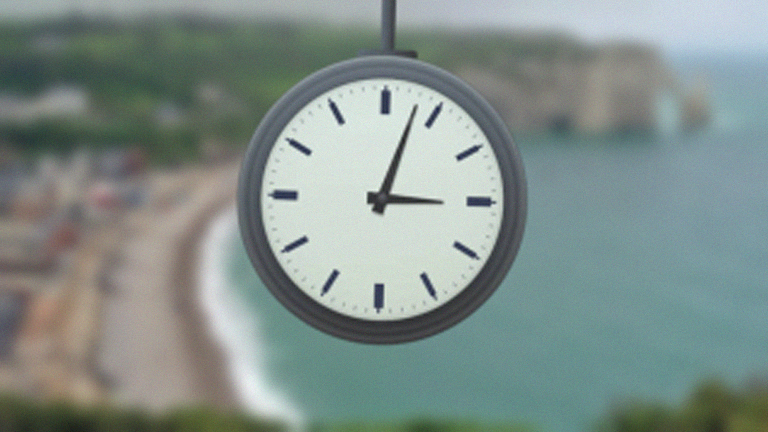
**3:03**
